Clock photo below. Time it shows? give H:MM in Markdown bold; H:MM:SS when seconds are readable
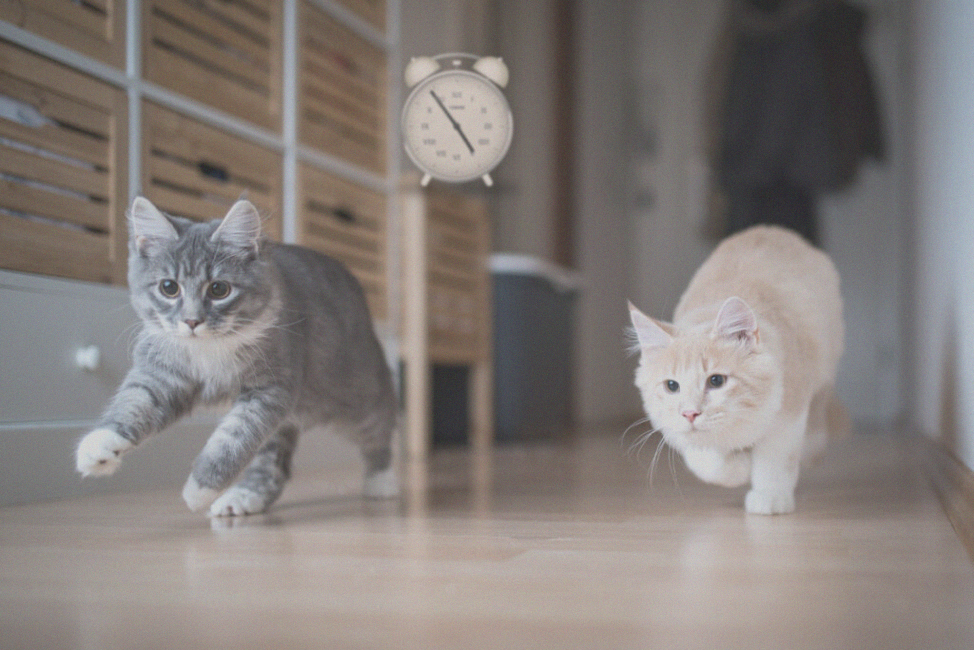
**4:54**
